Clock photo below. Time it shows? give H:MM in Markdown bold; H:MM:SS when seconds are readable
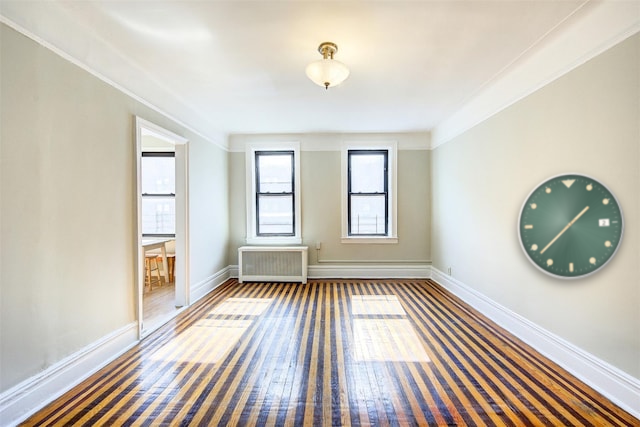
**1:38**
